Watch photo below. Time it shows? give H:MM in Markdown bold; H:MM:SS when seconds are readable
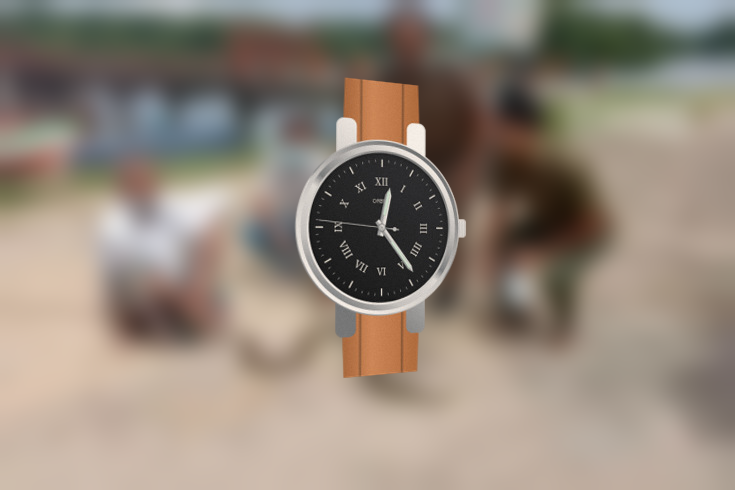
**12:23:46**
